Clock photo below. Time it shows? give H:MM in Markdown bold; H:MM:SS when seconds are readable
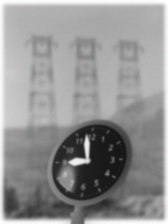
**8:58**
